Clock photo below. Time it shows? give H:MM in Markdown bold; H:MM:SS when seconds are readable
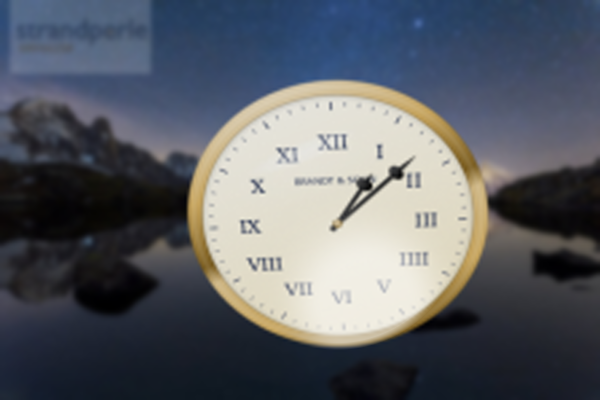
**1:08**
